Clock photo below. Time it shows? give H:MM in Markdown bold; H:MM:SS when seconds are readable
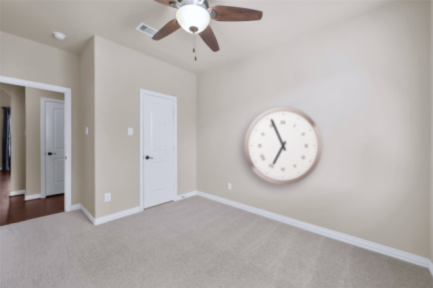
**6:56**
